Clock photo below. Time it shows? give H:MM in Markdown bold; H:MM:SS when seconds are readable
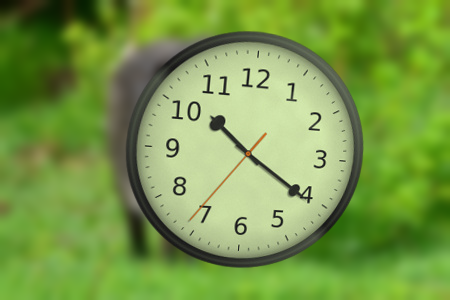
**10:20:36**
